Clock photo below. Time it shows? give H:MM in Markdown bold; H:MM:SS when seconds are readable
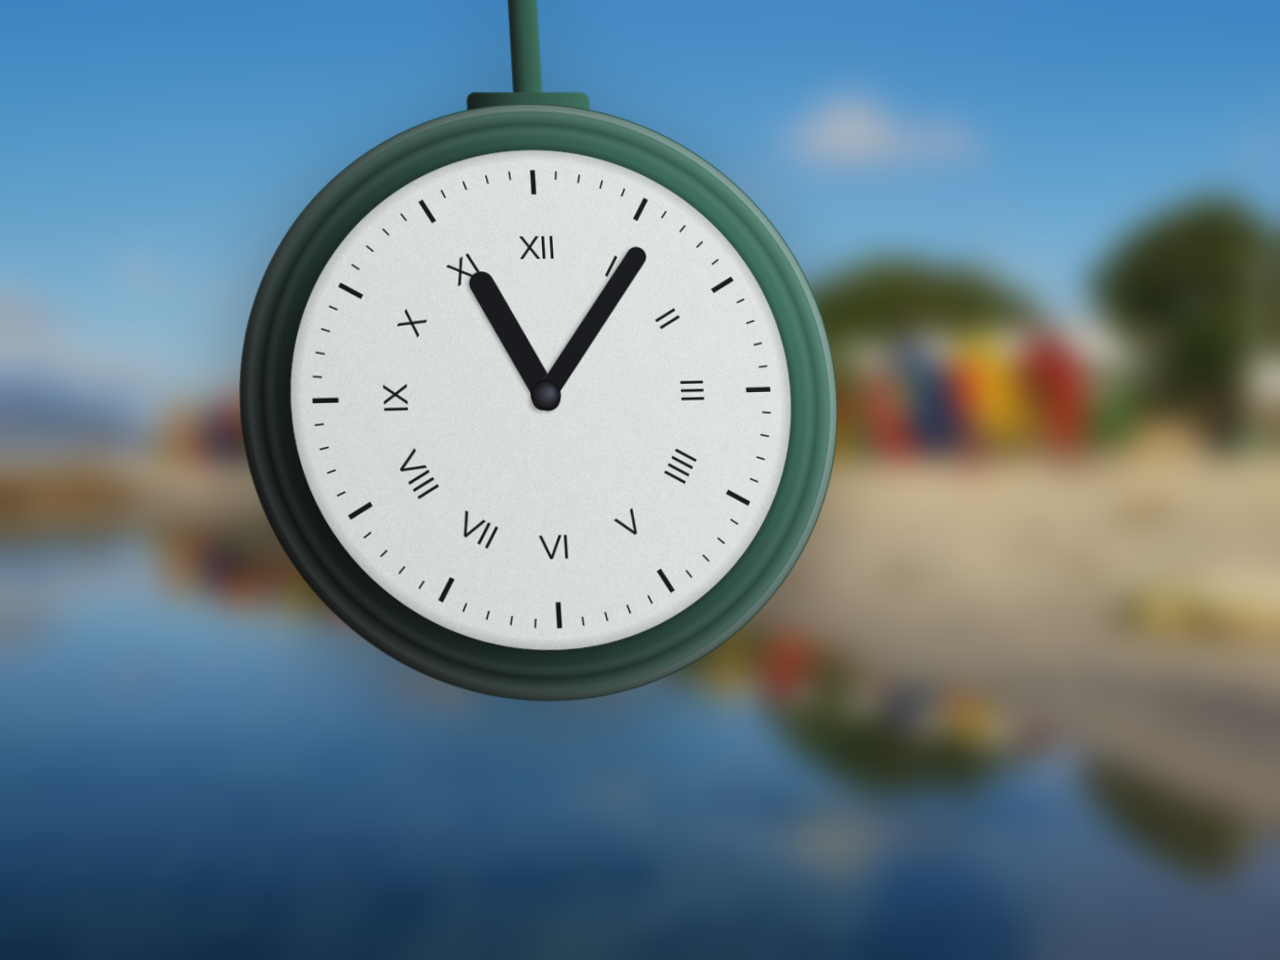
**11:06**
